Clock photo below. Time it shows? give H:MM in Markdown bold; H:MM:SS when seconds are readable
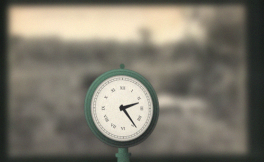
**2:24**
